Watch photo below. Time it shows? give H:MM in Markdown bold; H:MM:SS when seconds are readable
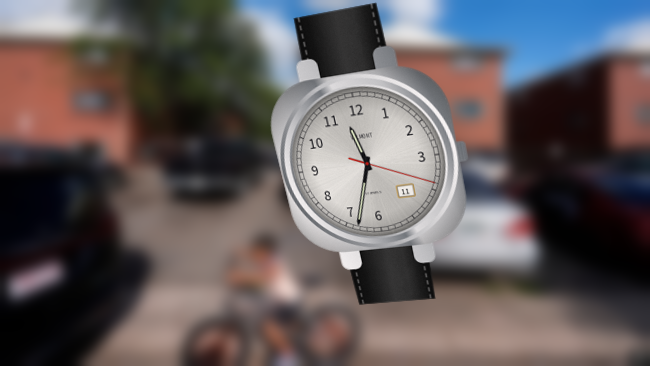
**11:33:19**
